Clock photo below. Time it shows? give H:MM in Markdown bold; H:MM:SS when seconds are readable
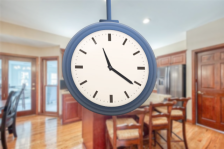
**11:21**
